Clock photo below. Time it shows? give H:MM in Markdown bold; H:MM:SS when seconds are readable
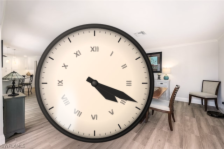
**4:19**
